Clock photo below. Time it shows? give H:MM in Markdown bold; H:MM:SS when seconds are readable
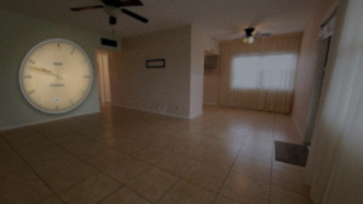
**9:48**
